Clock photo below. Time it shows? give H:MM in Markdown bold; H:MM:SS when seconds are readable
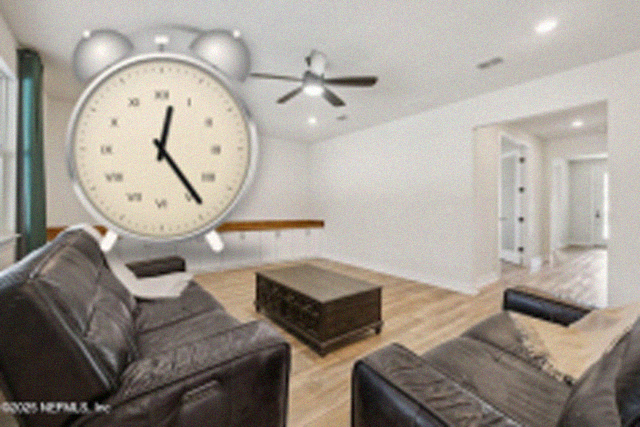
**12:24**
